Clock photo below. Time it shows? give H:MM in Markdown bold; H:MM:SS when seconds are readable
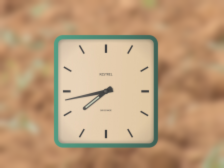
**7:43**
